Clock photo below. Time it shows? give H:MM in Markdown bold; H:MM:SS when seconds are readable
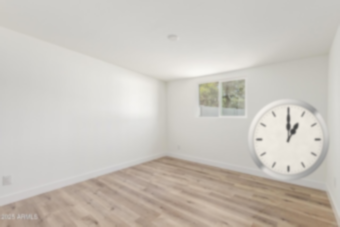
**1:00**
